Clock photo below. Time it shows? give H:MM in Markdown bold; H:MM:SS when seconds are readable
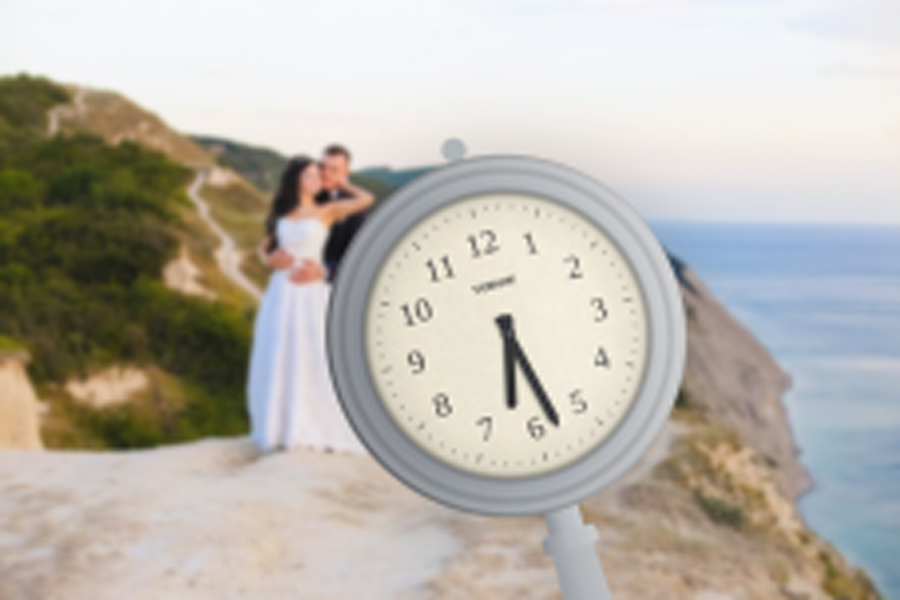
**6:28**
